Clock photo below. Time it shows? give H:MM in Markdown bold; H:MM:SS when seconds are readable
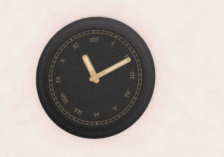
**11:11**
